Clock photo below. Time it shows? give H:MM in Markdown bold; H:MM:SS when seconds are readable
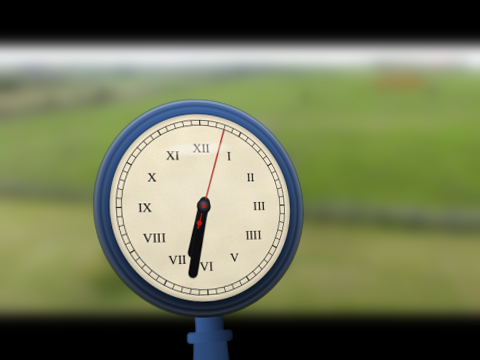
**6:32:03**
